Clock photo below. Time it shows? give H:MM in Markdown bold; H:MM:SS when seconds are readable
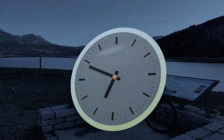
**6:49**
